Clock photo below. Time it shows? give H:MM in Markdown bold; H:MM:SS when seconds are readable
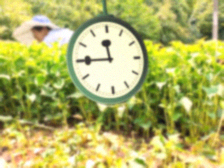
**11:45**
